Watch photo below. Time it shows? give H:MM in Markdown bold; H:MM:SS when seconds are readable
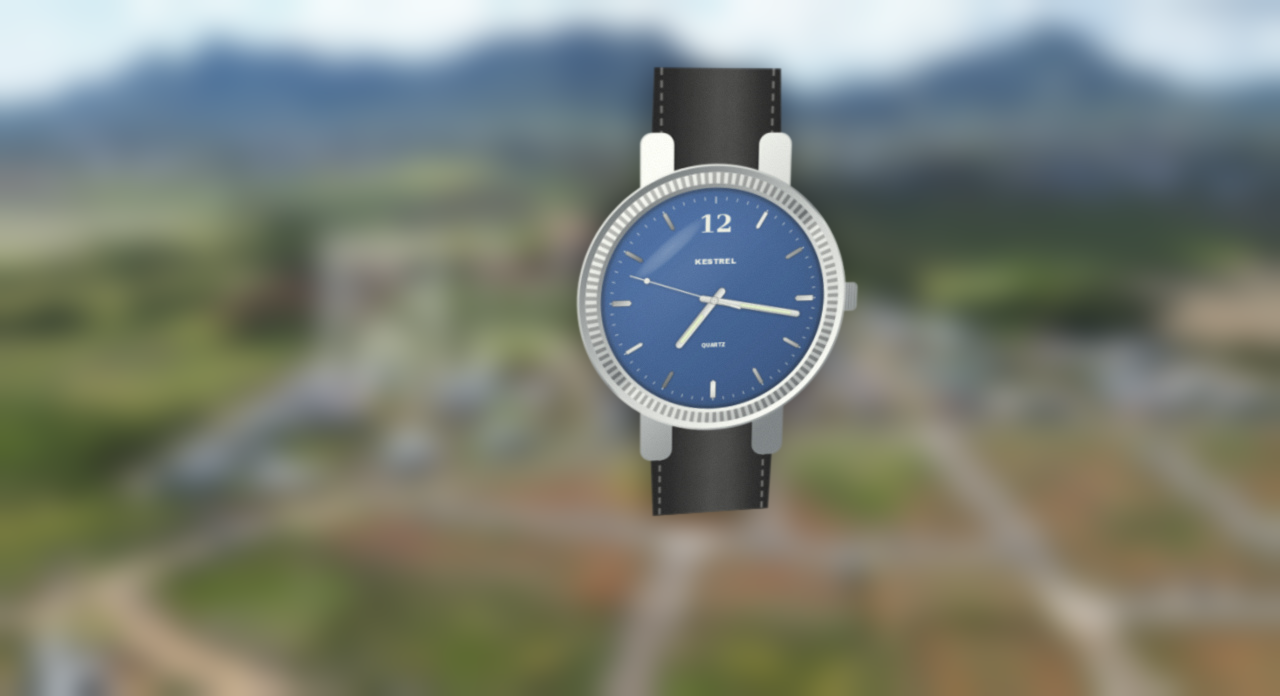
**7:16:48**
